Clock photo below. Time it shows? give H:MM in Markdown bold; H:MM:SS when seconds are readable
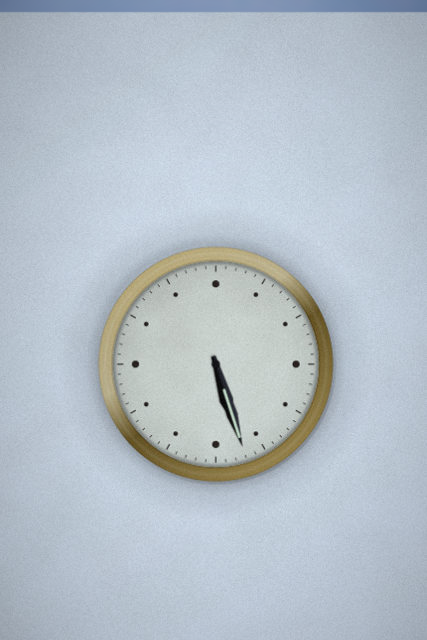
**5:27**
